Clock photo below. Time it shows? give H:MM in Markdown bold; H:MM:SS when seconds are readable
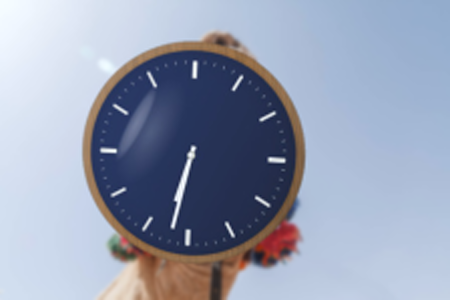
**6:32**
